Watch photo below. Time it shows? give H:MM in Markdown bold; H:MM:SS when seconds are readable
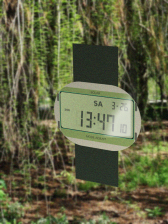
**13:47:10**
